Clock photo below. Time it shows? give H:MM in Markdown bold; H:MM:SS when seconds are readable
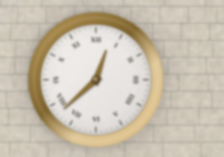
**12:38**
